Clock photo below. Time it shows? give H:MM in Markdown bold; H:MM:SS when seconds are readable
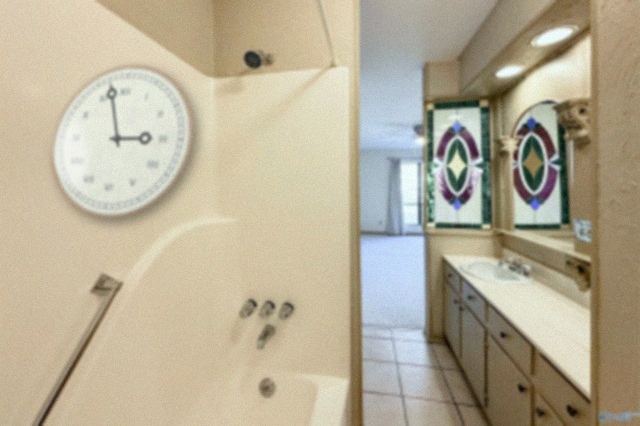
**2:57**
